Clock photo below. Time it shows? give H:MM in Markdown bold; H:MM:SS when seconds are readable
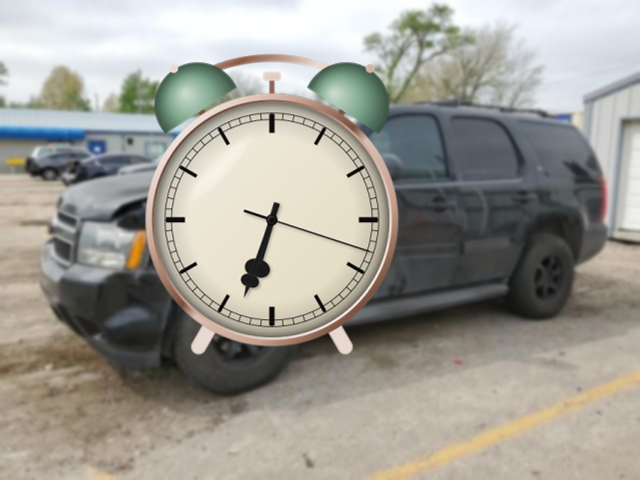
**6:33:18**
